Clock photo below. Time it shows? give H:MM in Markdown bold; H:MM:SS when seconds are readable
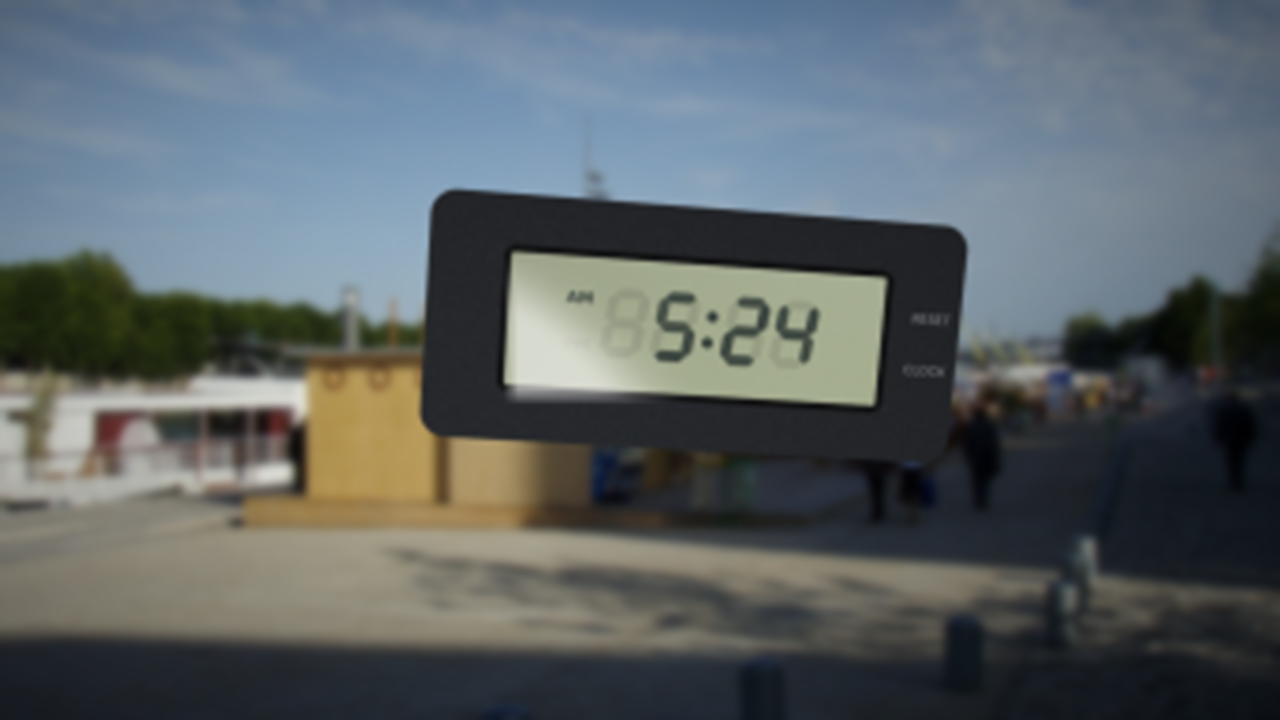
**5:24**
